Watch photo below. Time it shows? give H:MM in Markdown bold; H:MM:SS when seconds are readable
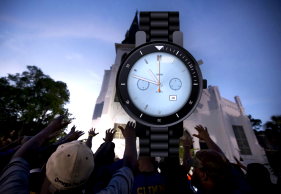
**10:48**
